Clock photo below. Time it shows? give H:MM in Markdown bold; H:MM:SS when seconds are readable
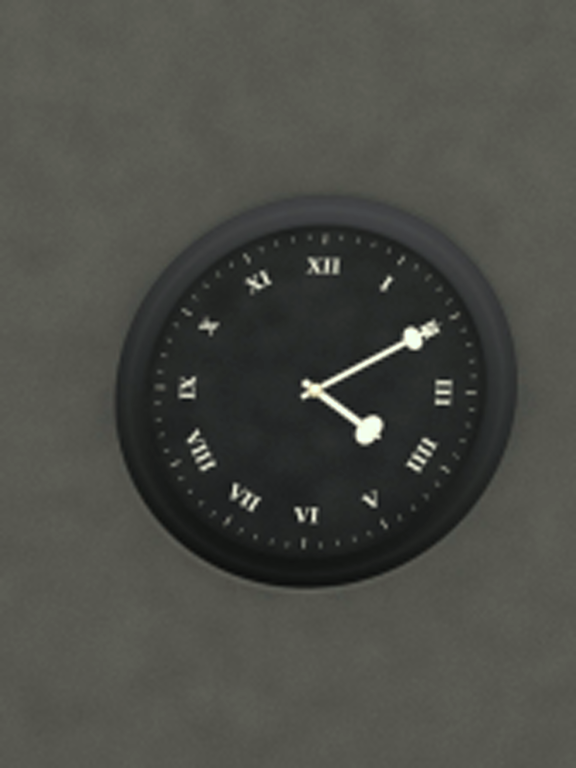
**4:10**
